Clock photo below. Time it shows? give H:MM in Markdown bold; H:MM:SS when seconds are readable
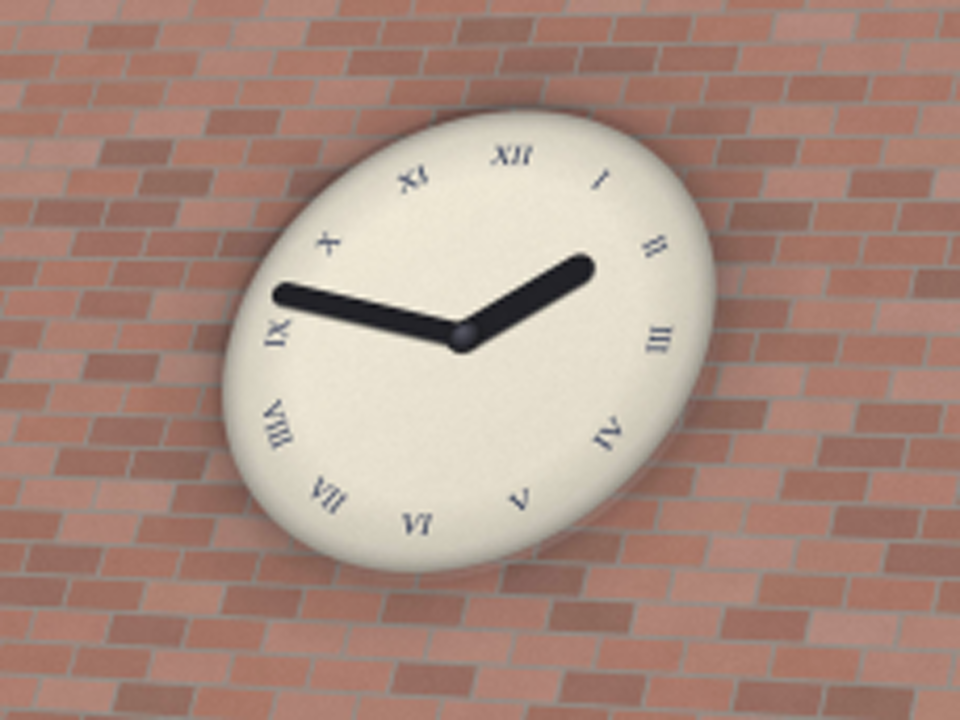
**1:47**
